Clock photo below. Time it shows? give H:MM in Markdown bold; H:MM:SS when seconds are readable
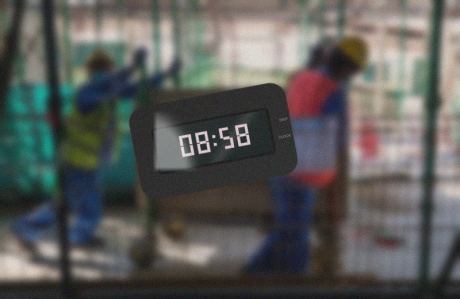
**8:58**
